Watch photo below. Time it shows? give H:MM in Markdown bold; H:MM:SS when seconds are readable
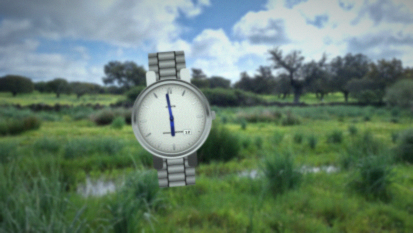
**5:59**
